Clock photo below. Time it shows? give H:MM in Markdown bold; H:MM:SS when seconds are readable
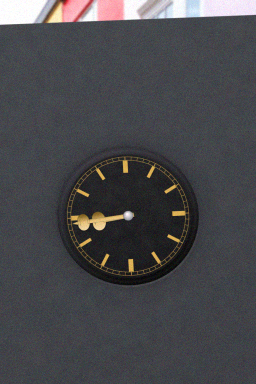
**8:44**
